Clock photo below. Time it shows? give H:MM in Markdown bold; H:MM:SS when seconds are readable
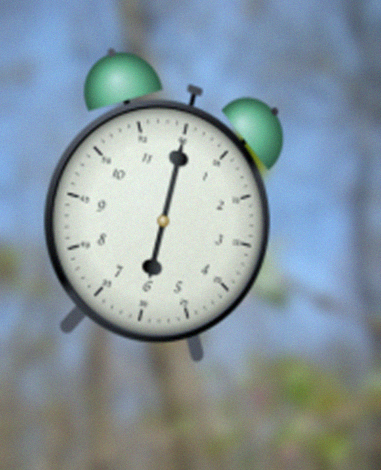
**6:00**
